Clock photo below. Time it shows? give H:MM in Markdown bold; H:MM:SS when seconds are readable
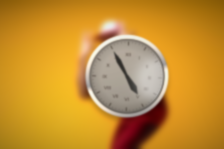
**4:55**
